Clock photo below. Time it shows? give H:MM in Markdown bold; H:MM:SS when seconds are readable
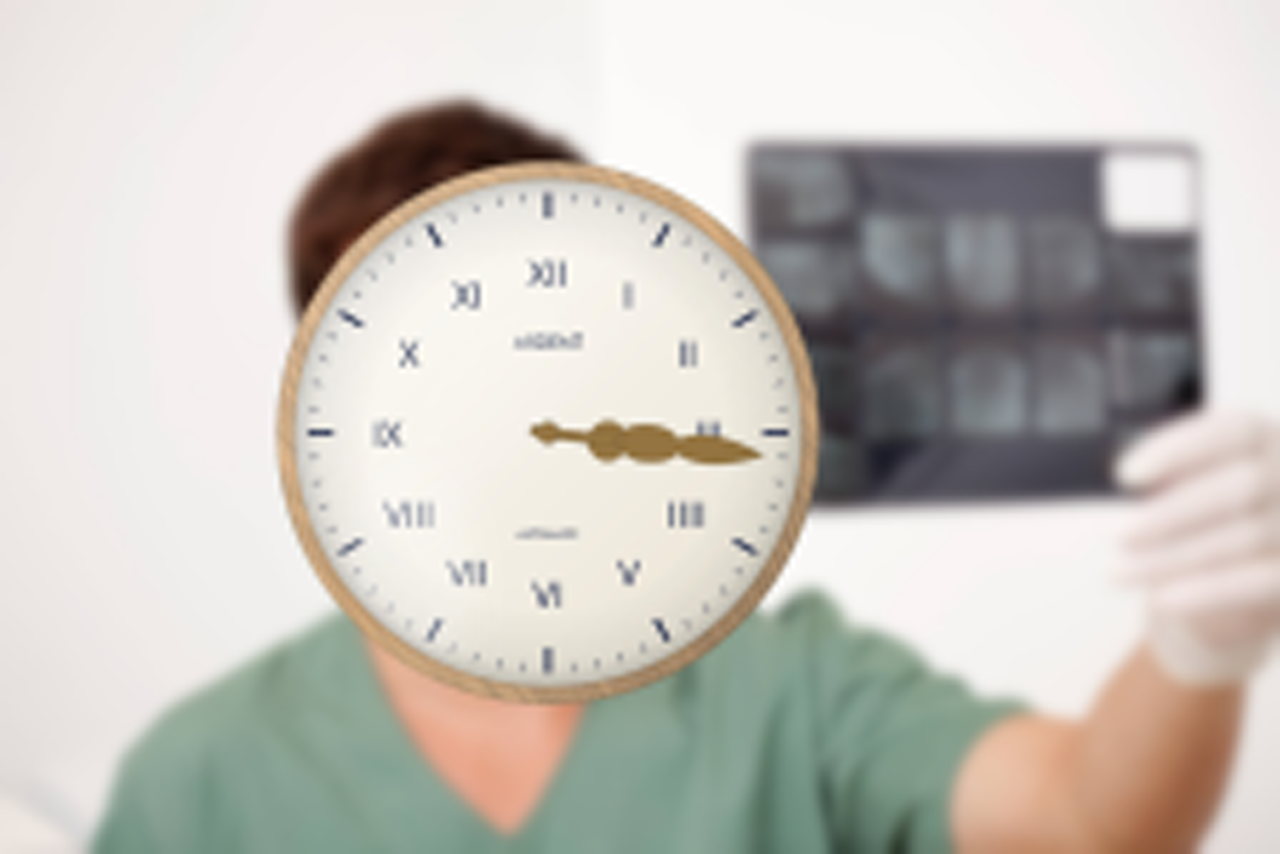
**3:16**
